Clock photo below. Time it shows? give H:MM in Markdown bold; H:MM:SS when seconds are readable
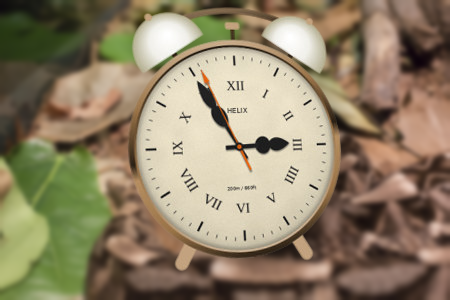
**2:54:56**
